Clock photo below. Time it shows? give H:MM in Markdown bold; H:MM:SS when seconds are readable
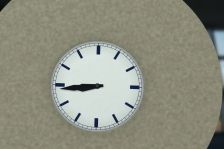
**8:44**
